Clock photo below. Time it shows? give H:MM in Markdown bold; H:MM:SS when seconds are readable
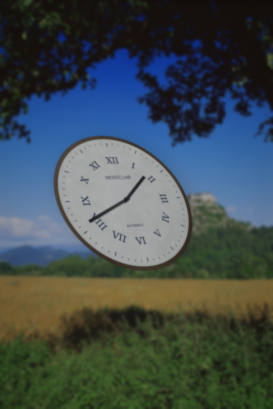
**1:41**
